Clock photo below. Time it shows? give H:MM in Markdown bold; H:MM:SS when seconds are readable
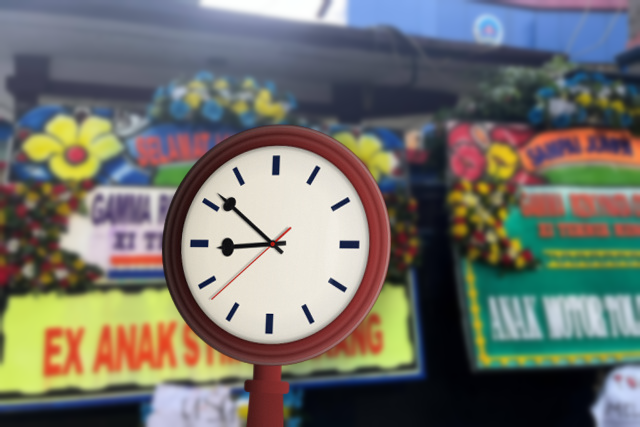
**8:51:38**
